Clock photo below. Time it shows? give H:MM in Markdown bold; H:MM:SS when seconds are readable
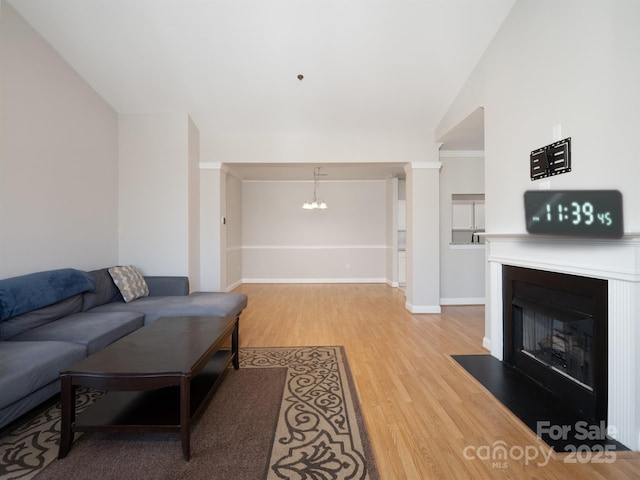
**11:39:45**
